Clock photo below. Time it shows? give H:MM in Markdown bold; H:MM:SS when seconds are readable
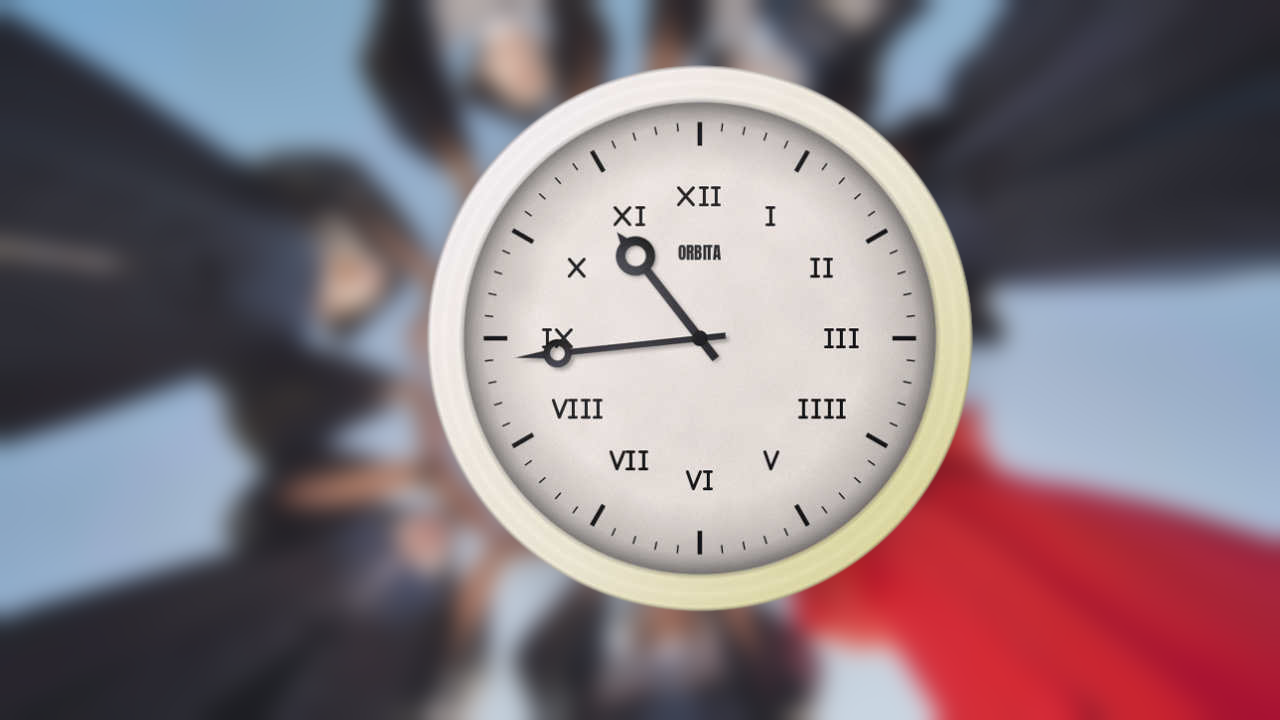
**10:44**
